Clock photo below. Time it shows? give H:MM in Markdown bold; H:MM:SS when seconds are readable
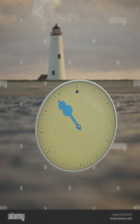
**10:54**
